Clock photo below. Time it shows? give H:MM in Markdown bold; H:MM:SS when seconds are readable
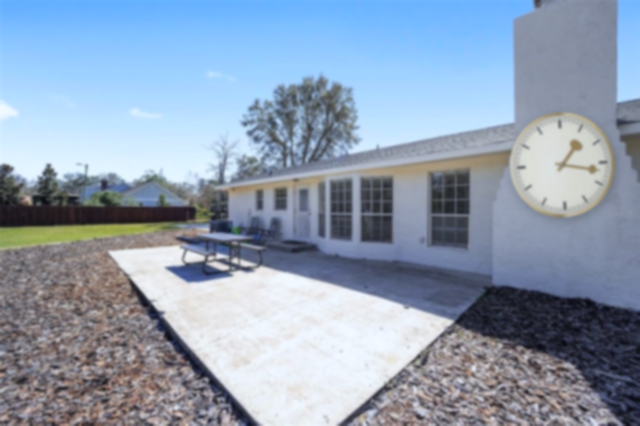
**1:17**
